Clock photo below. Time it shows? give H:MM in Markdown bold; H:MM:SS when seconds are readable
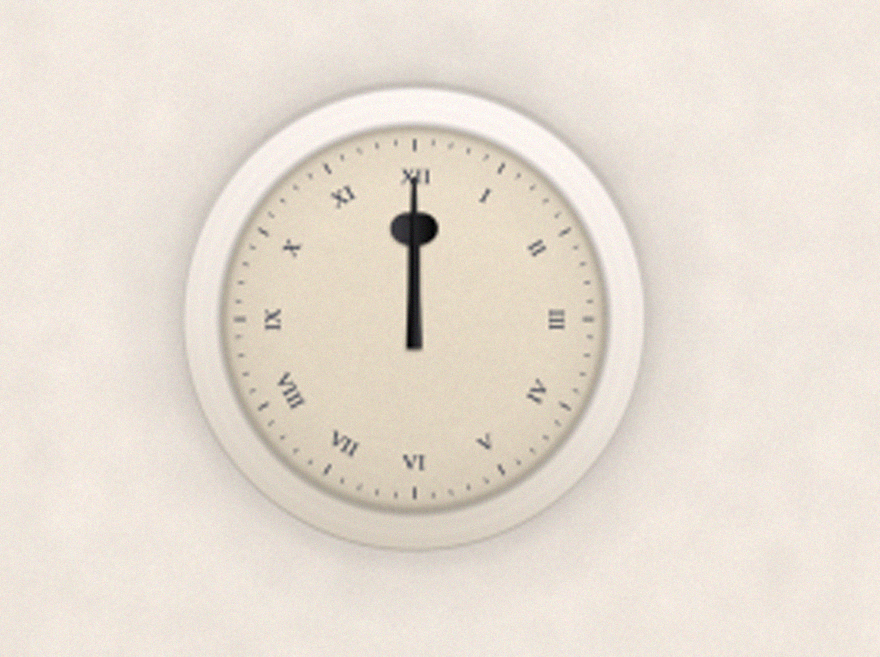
**12:00**
